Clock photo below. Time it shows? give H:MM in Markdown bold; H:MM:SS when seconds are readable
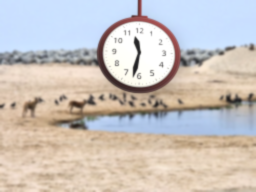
**11:32**
